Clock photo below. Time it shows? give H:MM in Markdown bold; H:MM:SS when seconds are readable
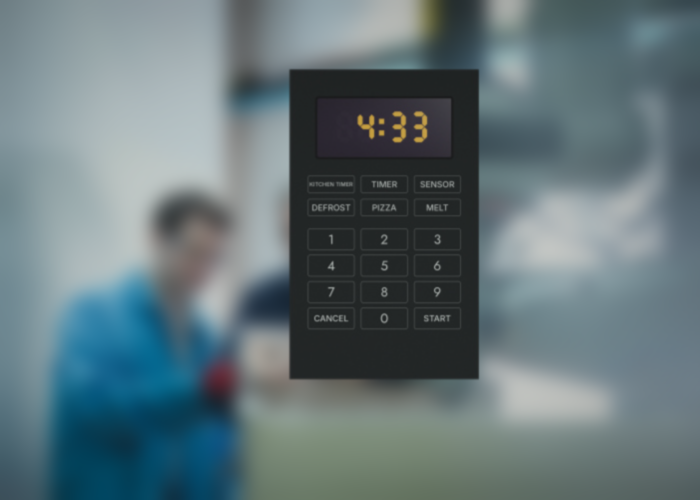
**4:33**
